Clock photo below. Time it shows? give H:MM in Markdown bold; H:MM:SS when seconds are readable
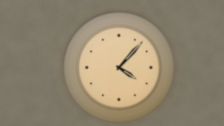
**4:07**
